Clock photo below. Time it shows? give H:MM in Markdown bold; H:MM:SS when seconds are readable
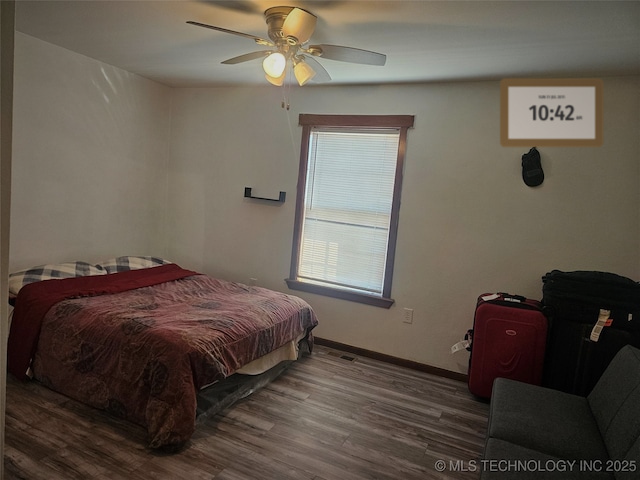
**10:42**
